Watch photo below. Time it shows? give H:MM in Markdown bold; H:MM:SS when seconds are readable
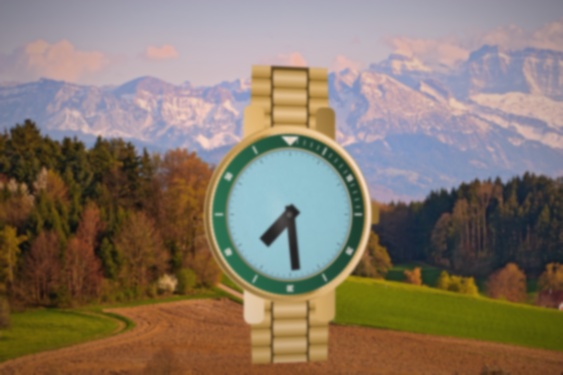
**7:29**
